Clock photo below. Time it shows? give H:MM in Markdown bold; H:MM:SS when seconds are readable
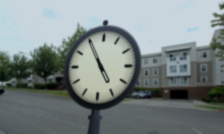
**4:55**
